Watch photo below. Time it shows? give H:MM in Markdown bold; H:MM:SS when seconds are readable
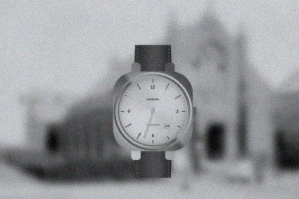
**6:33**
